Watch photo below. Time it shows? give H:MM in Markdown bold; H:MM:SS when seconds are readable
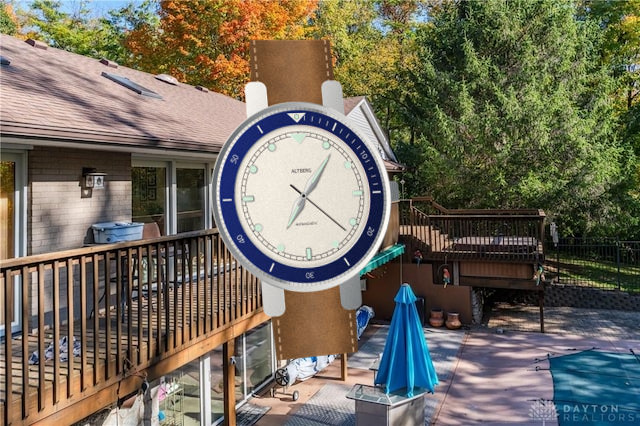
**7:06:22**
